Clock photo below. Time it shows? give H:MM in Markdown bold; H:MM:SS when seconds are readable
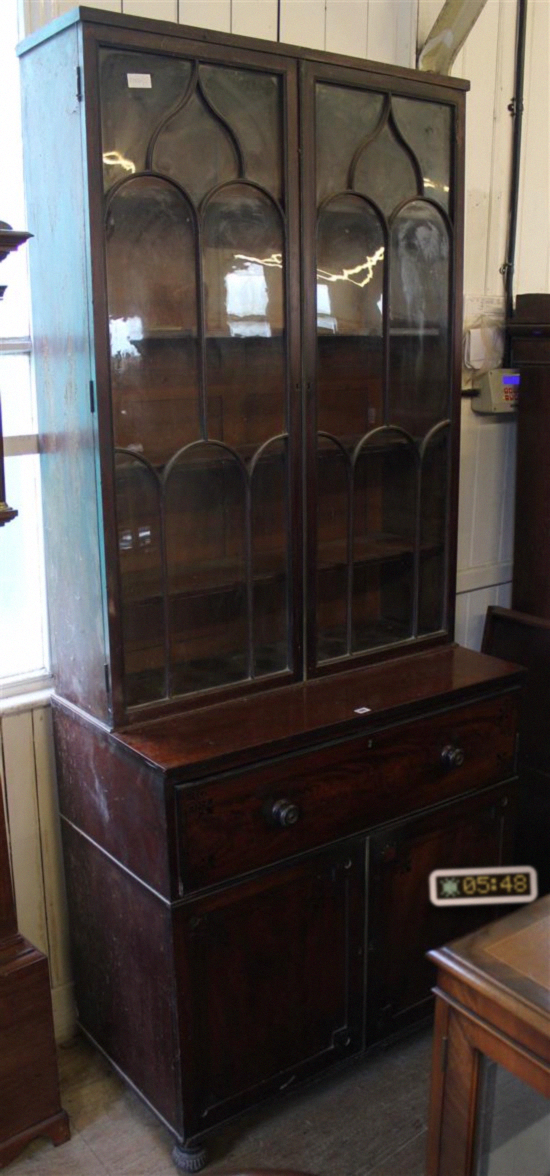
**5:48**
